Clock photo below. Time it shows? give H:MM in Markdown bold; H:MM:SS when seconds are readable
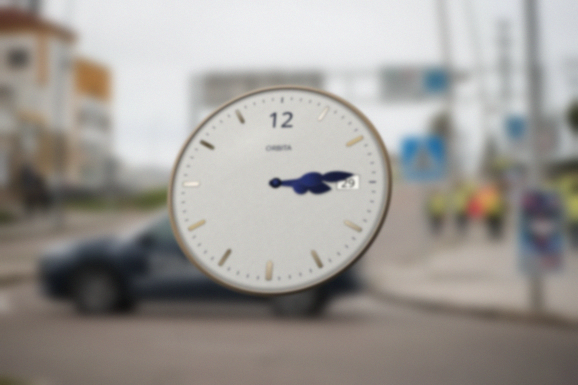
**3:14**
